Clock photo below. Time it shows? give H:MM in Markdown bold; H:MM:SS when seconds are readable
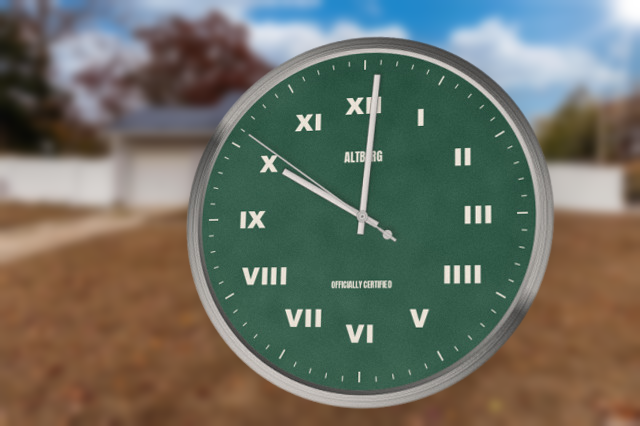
**10:00:51**
